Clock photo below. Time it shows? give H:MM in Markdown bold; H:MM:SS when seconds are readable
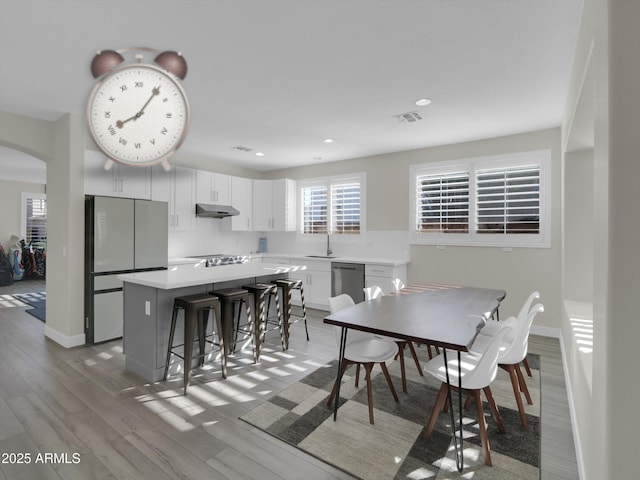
**8:06**
